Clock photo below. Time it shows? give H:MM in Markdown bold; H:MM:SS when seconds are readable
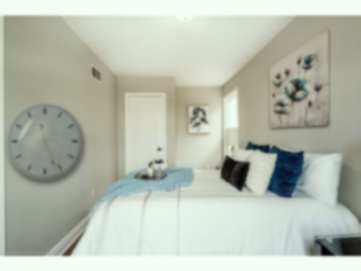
**11:26**
